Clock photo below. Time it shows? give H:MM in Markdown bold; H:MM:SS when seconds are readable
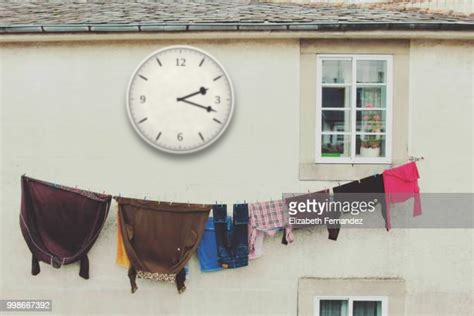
**2:18**
